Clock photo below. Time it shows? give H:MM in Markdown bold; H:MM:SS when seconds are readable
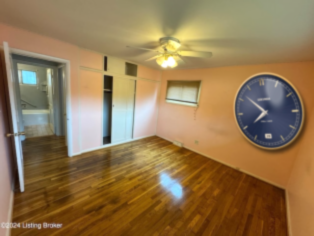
**7:52**
